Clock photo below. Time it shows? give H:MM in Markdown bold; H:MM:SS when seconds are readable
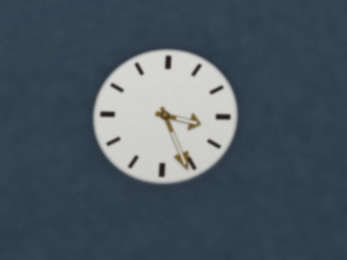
**3:26**
